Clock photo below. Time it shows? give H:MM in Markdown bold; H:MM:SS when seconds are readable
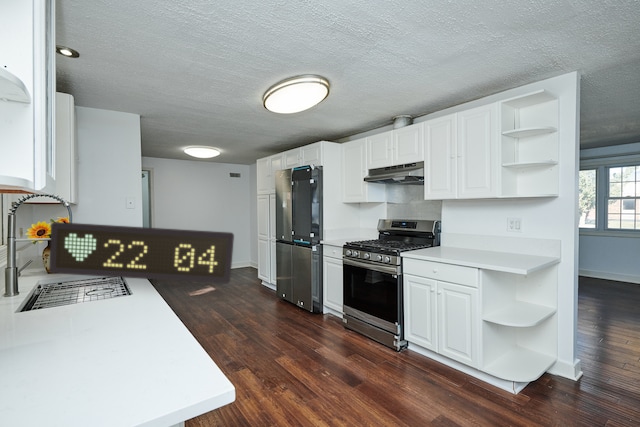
**22:04**
